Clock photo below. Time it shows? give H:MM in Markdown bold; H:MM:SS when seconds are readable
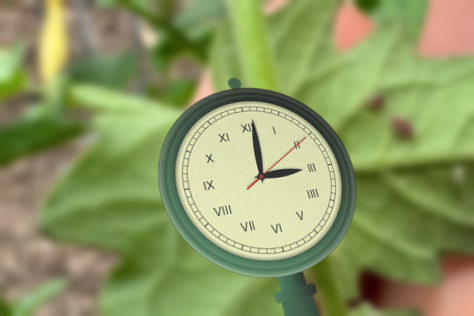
**3:01:10**
